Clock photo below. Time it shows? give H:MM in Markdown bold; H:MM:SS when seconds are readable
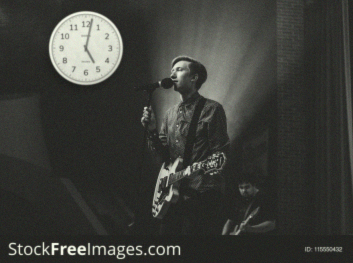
**5:02**
